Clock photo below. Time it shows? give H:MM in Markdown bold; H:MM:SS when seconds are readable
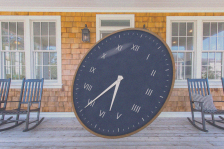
**5:35**
